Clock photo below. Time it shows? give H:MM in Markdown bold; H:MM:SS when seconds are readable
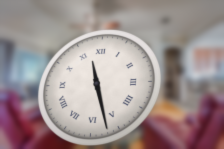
**11:27**
